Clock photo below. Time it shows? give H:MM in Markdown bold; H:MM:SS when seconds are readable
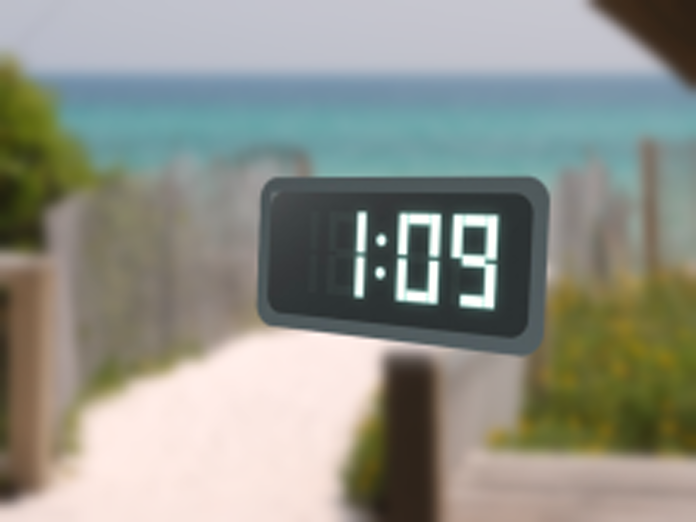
**1:09**
